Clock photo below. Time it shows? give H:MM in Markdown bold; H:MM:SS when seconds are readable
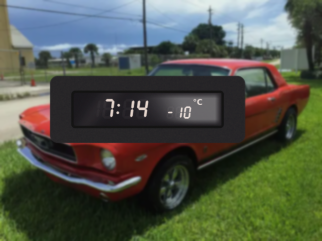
**7:14**
